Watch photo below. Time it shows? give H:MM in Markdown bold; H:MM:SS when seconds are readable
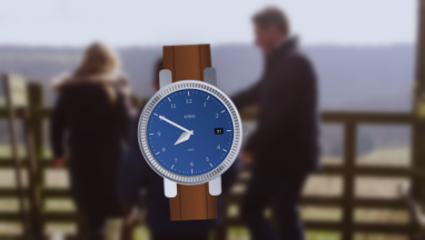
**7:50**
